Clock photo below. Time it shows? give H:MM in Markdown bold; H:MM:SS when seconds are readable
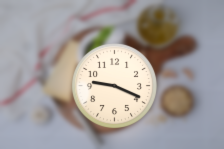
**9:19**
